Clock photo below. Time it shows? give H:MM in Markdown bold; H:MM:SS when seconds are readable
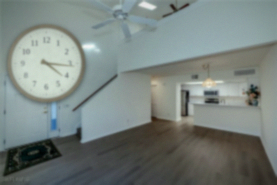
**4:16**
